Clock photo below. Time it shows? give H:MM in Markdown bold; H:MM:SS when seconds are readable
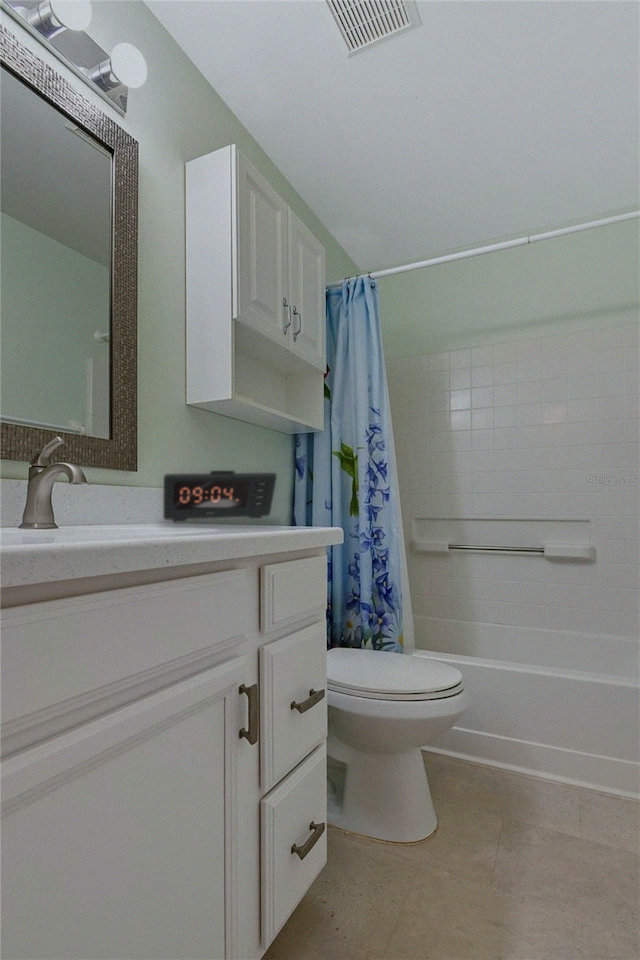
**9:04**
